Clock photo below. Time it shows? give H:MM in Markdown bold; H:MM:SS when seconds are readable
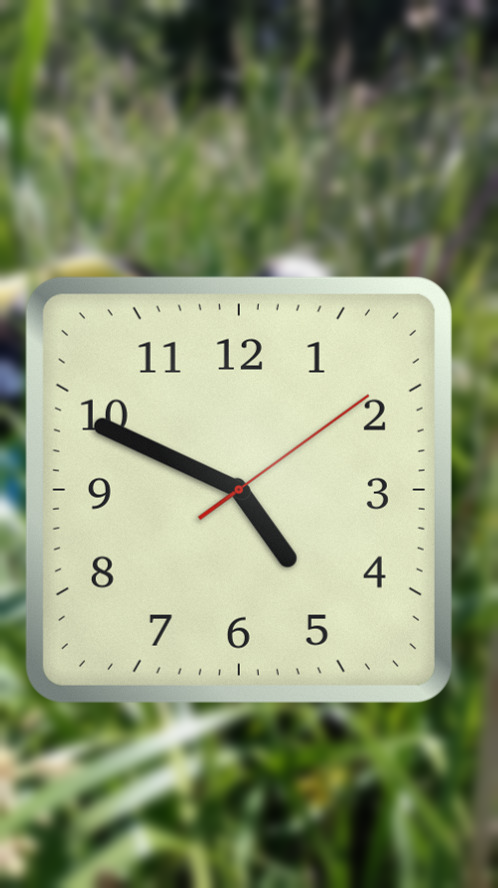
**4:49:09**
